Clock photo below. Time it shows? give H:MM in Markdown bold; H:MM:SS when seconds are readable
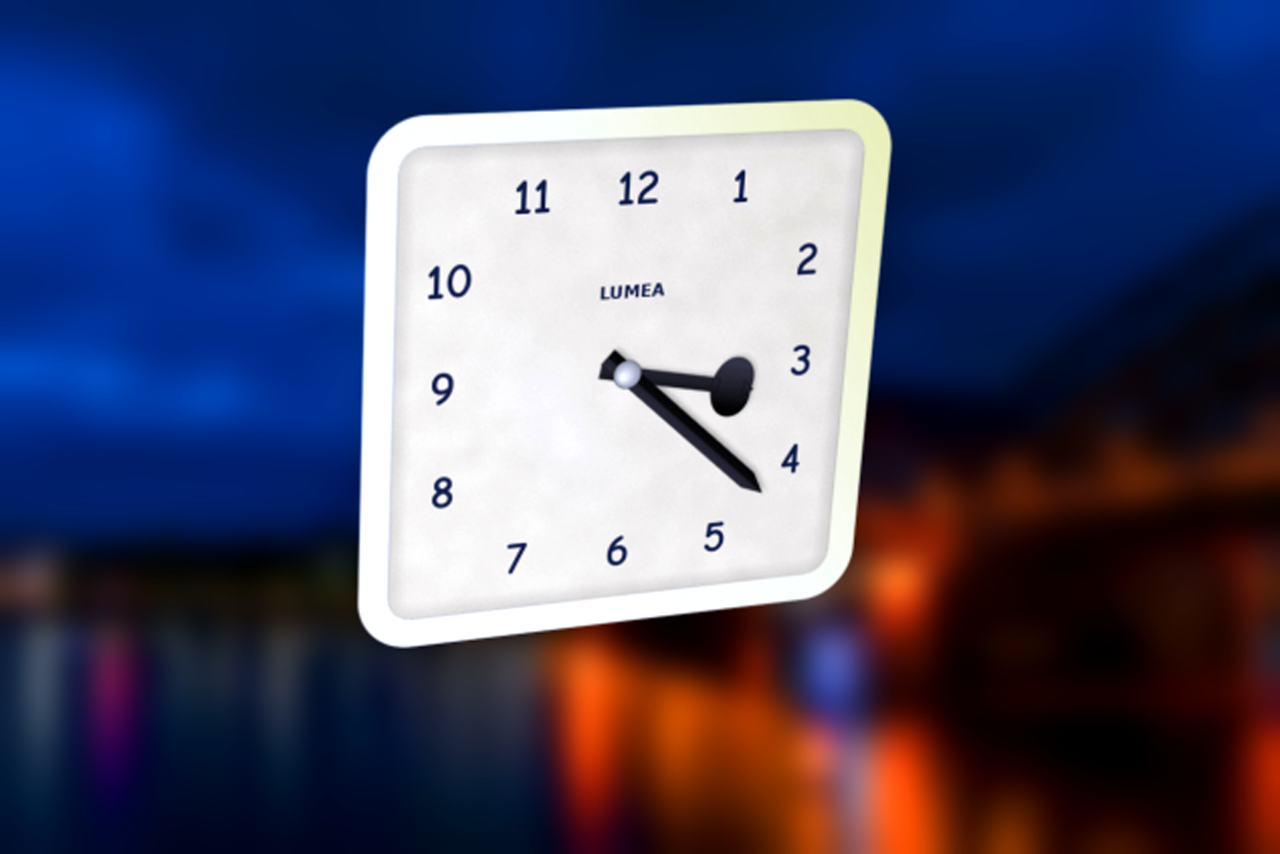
**3:22**
